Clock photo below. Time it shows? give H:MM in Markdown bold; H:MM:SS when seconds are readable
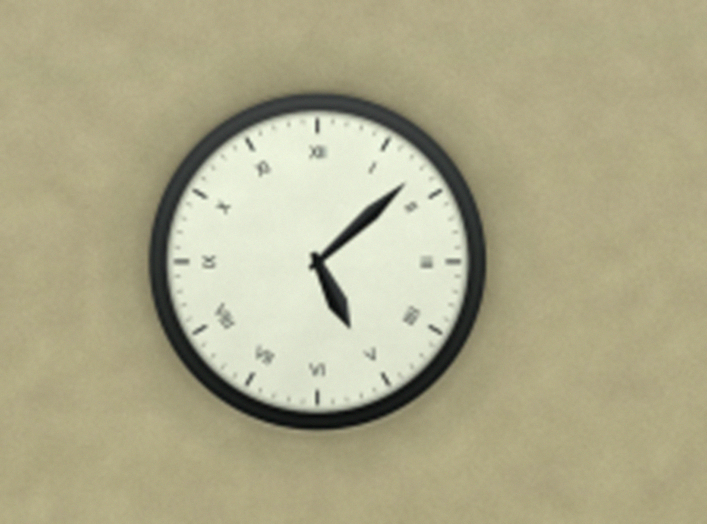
**5:08**
